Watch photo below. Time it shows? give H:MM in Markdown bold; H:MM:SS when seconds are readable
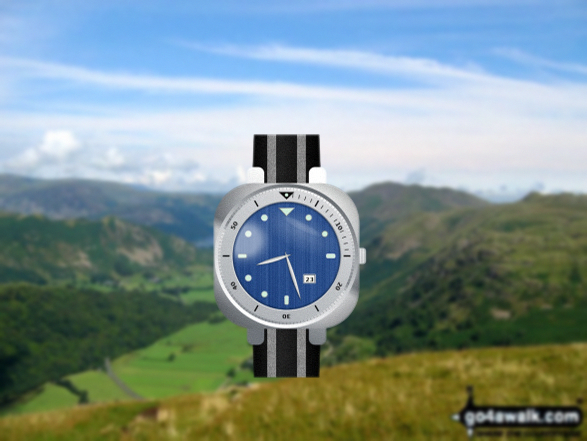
**8:27**
